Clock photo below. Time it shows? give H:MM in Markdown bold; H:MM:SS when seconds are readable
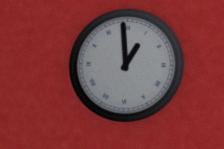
**12:59**
